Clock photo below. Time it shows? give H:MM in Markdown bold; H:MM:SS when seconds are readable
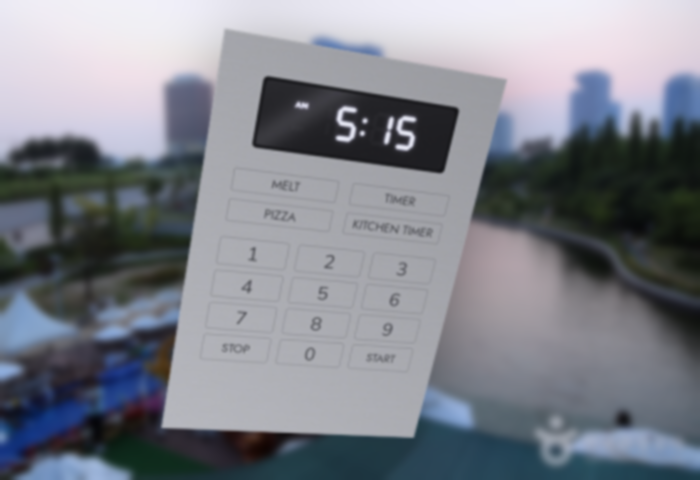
**5:15**
